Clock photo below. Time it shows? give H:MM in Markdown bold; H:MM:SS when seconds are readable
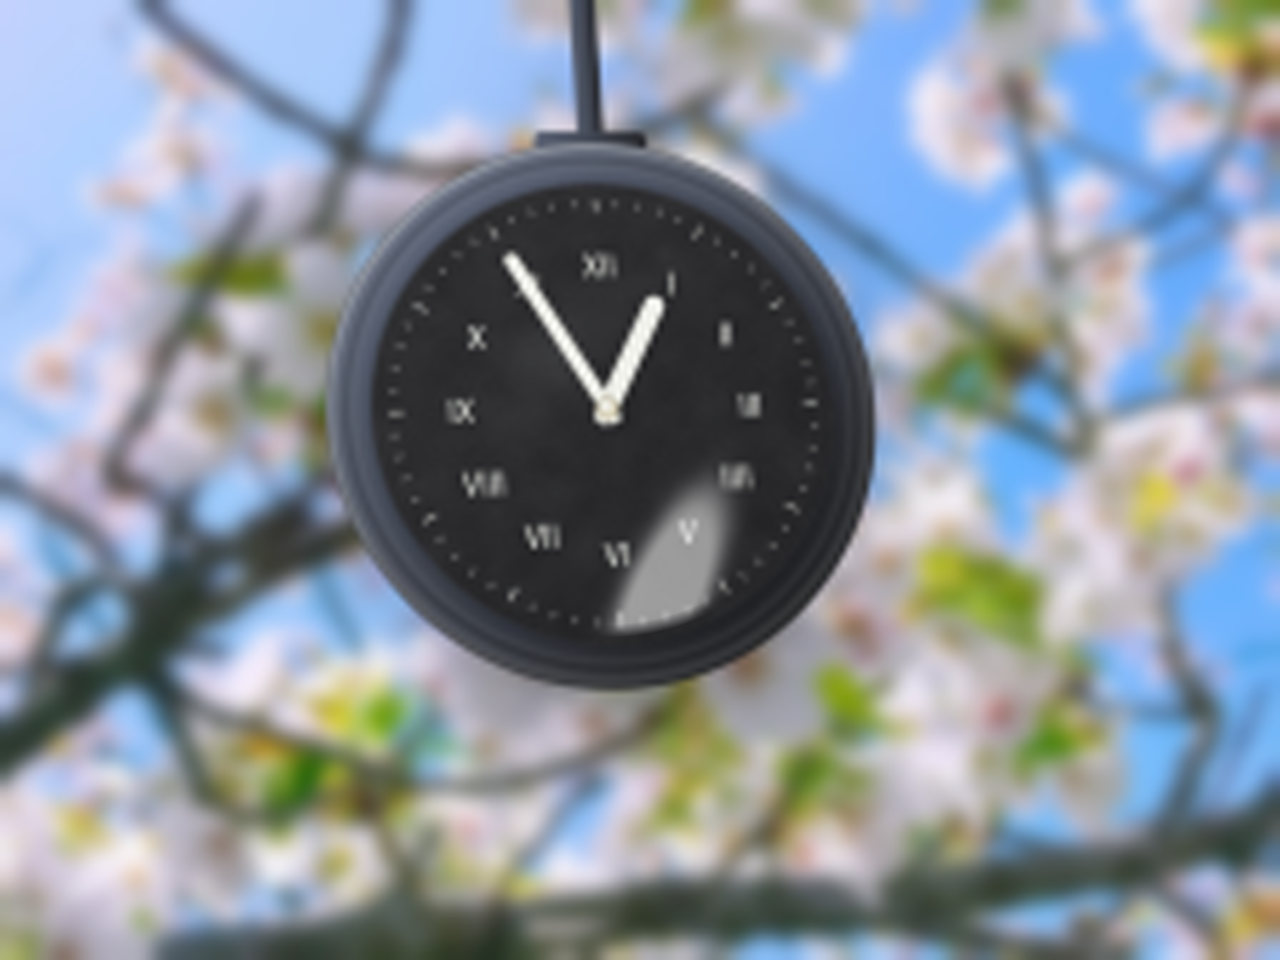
**12:55**
